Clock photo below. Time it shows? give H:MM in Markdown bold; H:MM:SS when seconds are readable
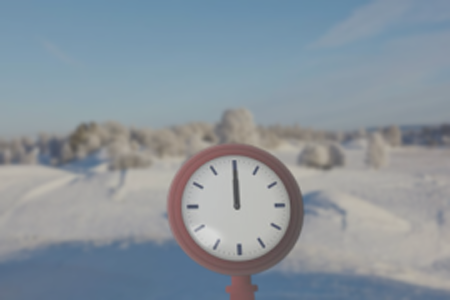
**12:00**
